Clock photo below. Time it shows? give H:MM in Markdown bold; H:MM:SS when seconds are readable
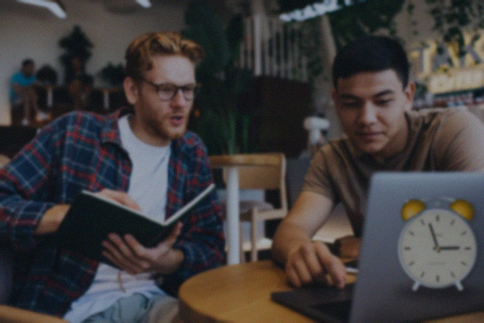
**2:57**
